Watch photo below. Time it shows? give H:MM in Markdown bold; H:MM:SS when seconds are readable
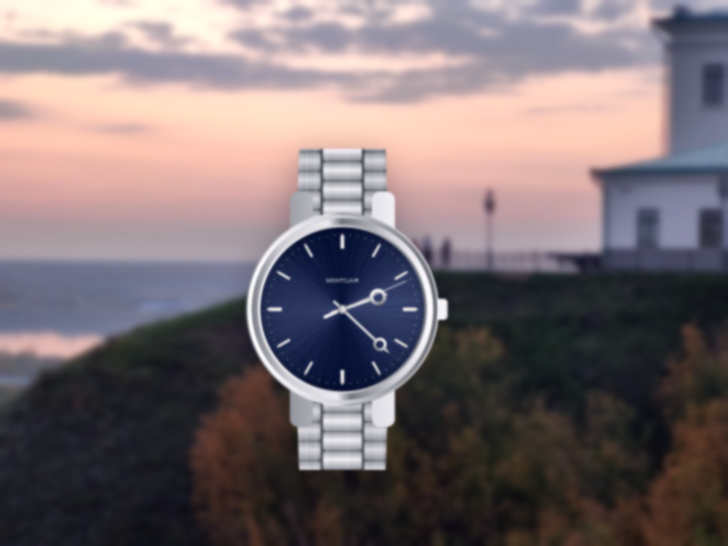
**2:22:11**
